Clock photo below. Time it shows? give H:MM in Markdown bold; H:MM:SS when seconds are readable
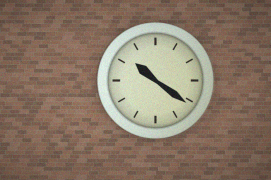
**10:21**
